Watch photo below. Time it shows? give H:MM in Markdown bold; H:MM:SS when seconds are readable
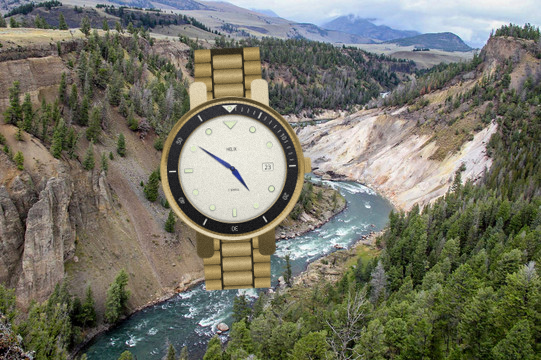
**4:51**
